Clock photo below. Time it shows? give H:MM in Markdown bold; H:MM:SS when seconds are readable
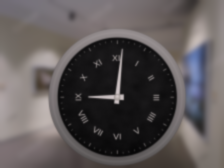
**9:01**
